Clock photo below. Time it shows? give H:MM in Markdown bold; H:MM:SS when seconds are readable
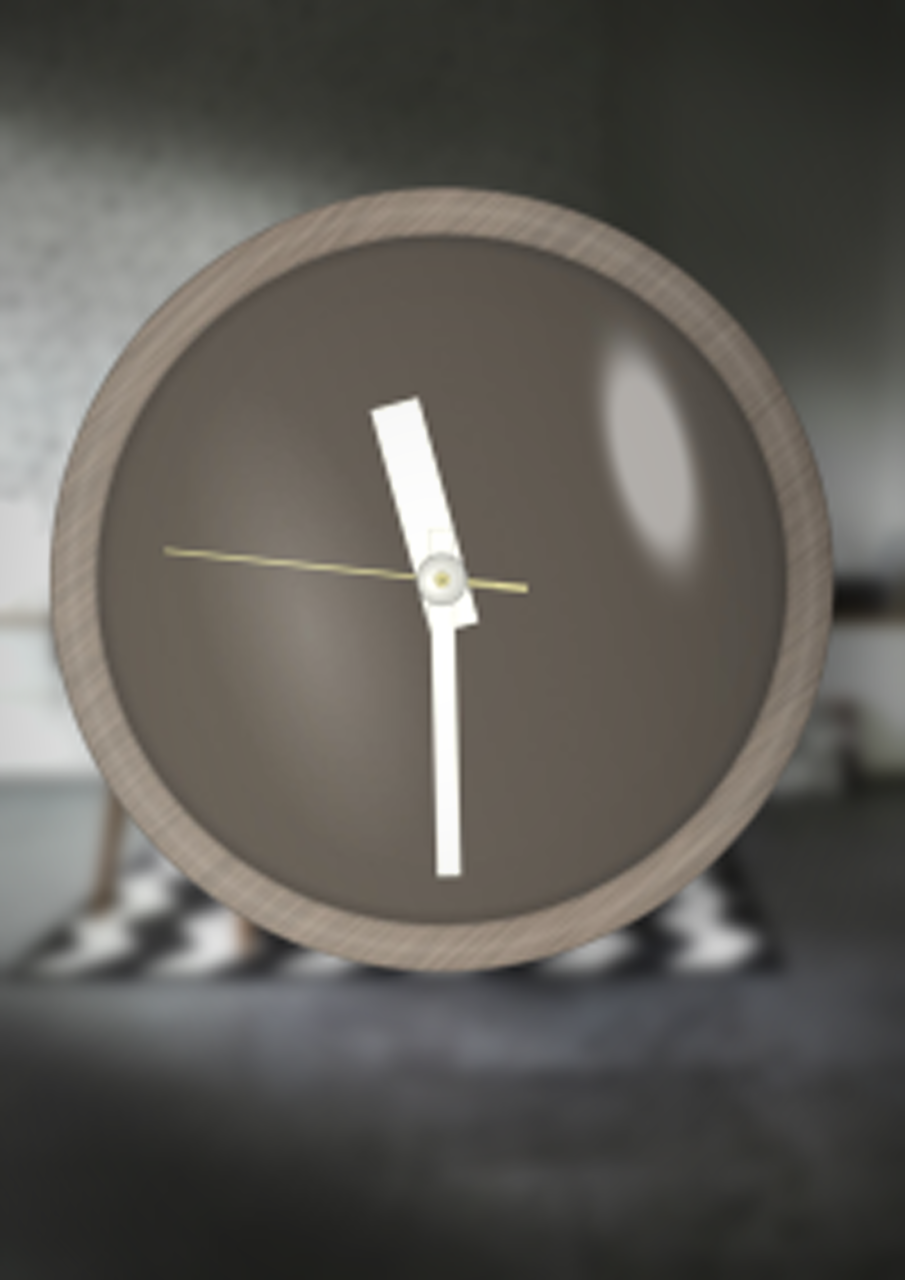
**11:29:46**
